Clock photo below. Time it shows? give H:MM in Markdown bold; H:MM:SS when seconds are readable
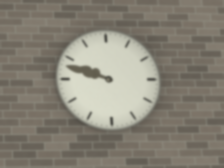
**9:48**
